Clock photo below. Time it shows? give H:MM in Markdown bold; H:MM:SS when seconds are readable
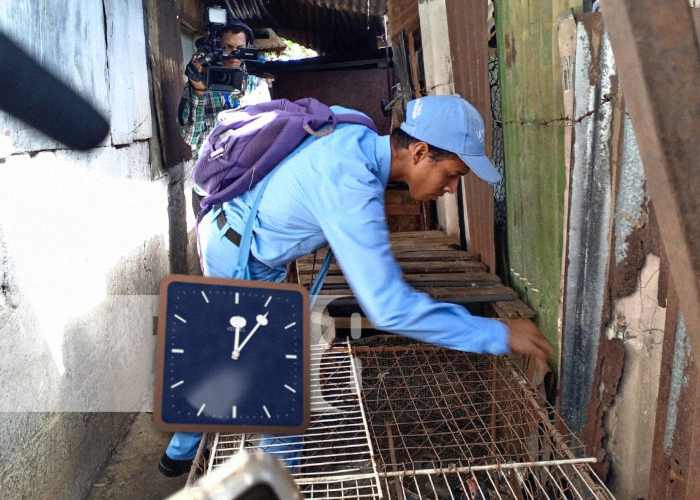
**12:06**
